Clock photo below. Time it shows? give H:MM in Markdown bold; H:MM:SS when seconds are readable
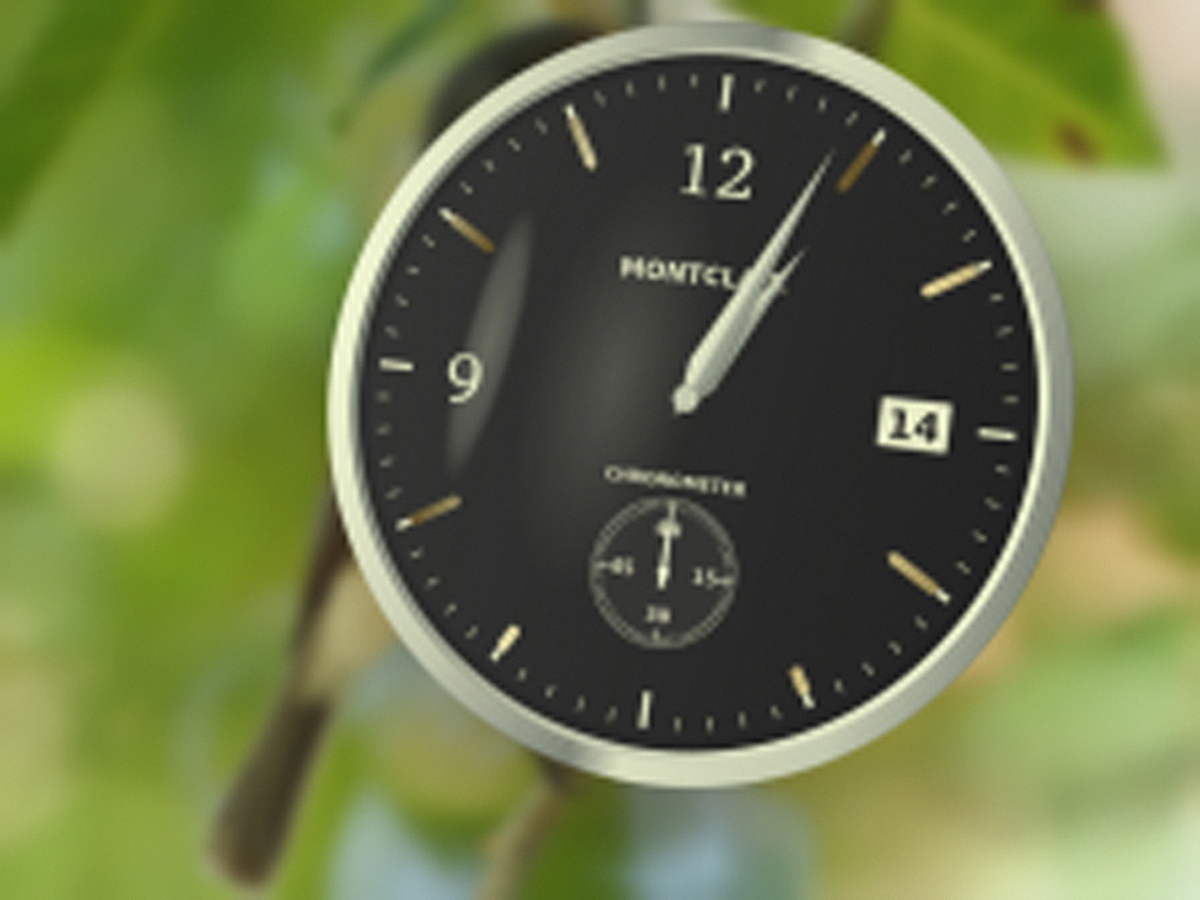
**1:04**
